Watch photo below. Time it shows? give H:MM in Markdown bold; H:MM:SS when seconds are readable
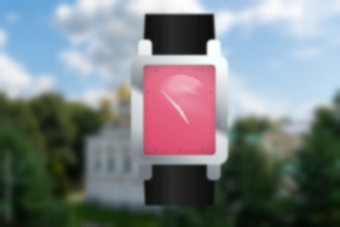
**4:53**
